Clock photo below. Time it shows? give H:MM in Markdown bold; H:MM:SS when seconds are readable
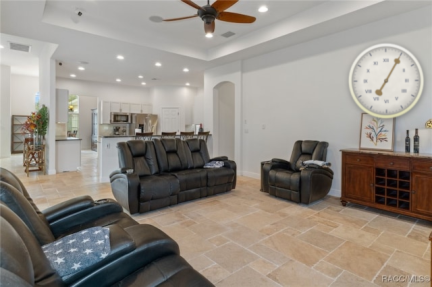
**7:05**
